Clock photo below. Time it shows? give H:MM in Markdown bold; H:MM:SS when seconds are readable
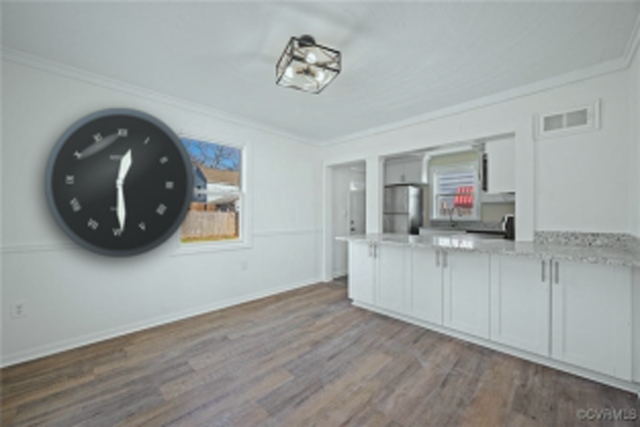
**12:29**
